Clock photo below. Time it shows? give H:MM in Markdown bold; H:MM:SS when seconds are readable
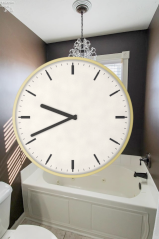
**9:41**
